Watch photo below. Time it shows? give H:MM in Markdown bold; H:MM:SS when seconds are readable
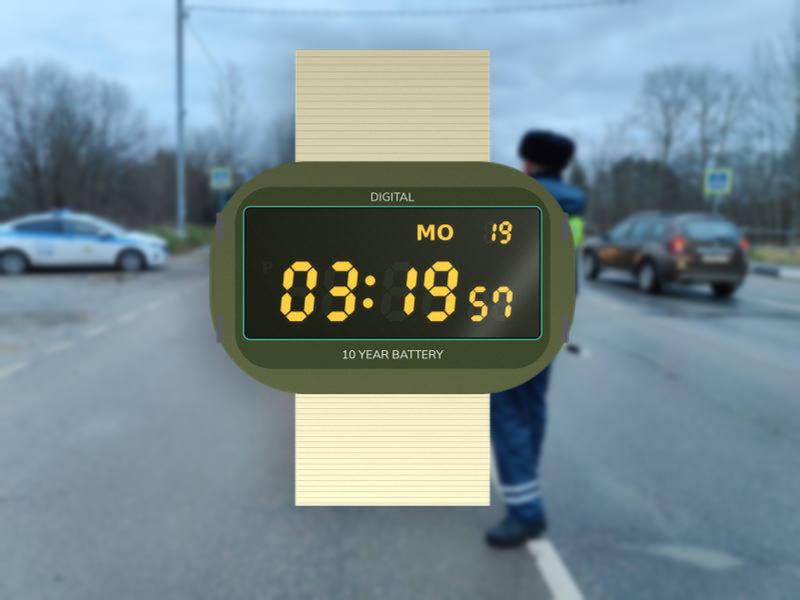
**3:19:57**
